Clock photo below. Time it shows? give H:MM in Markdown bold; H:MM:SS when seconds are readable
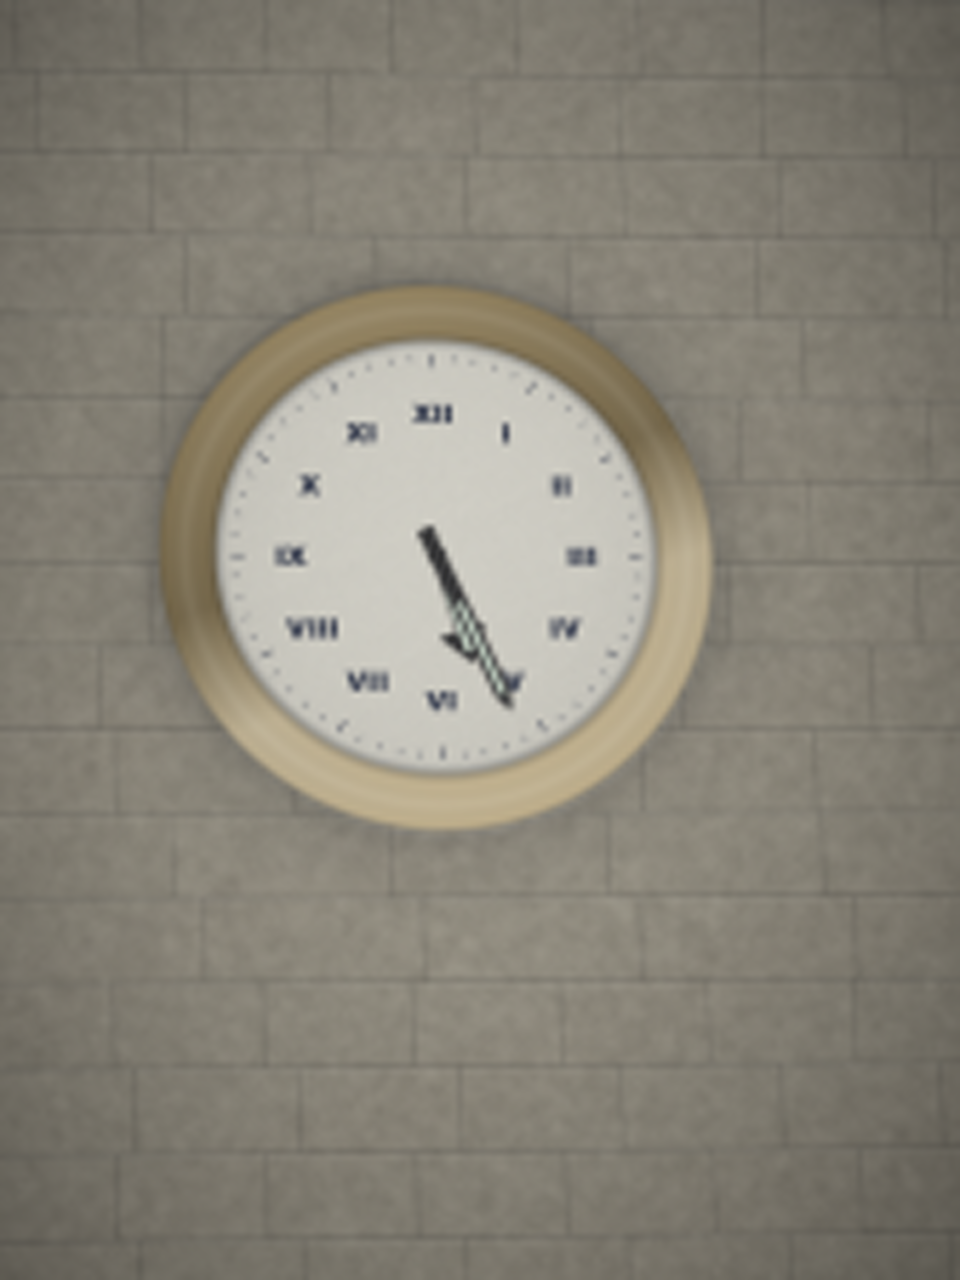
**5:26**
